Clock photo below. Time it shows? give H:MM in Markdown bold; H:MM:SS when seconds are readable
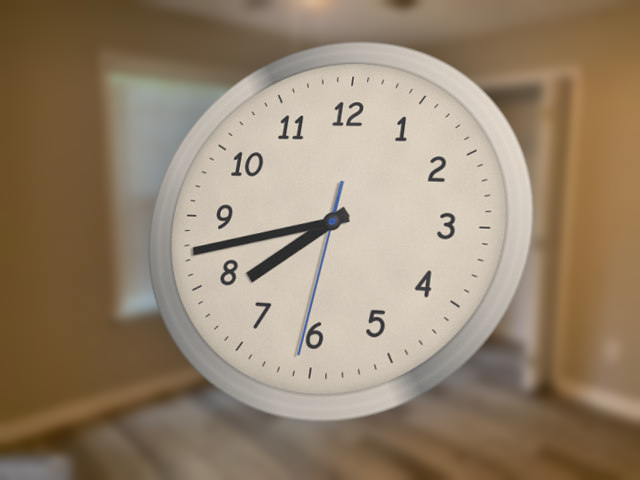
**7:42:31**
